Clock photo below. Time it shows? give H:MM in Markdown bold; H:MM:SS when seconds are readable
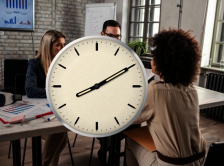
**8:10**
